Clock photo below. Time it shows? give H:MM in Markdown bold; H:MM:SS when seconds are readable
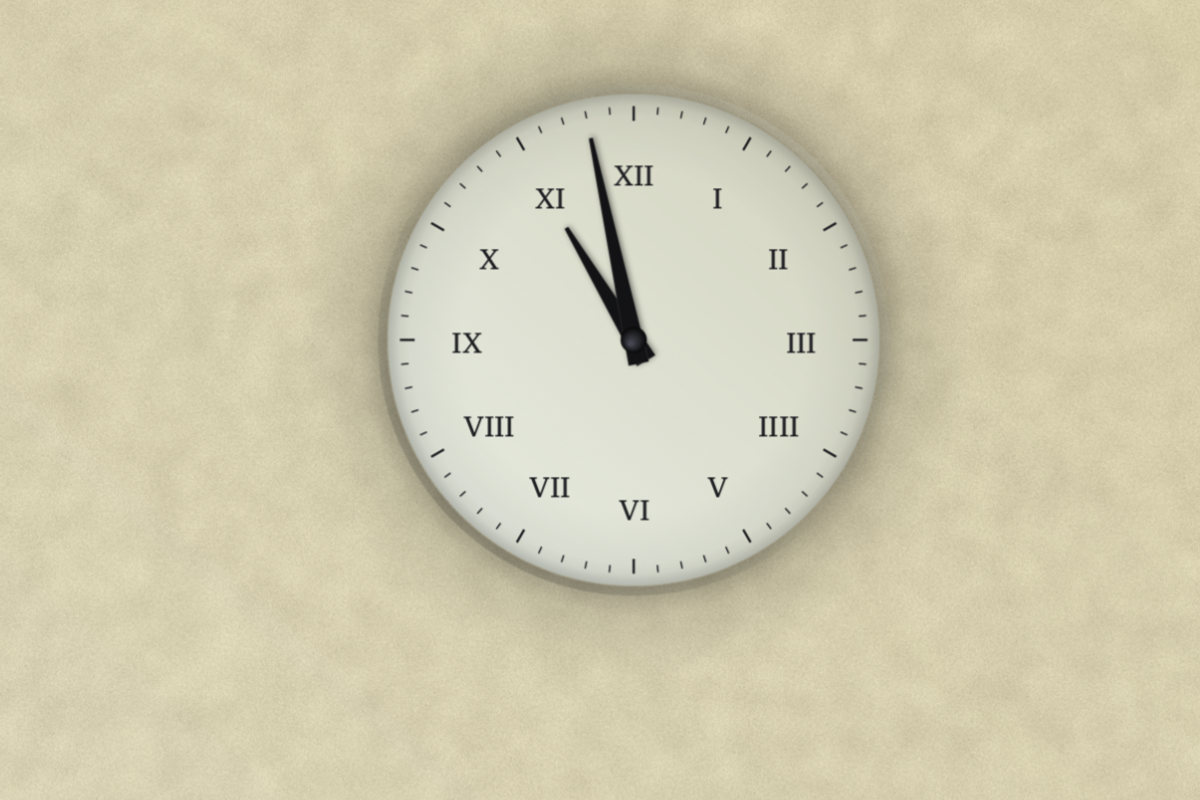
**10:58**
